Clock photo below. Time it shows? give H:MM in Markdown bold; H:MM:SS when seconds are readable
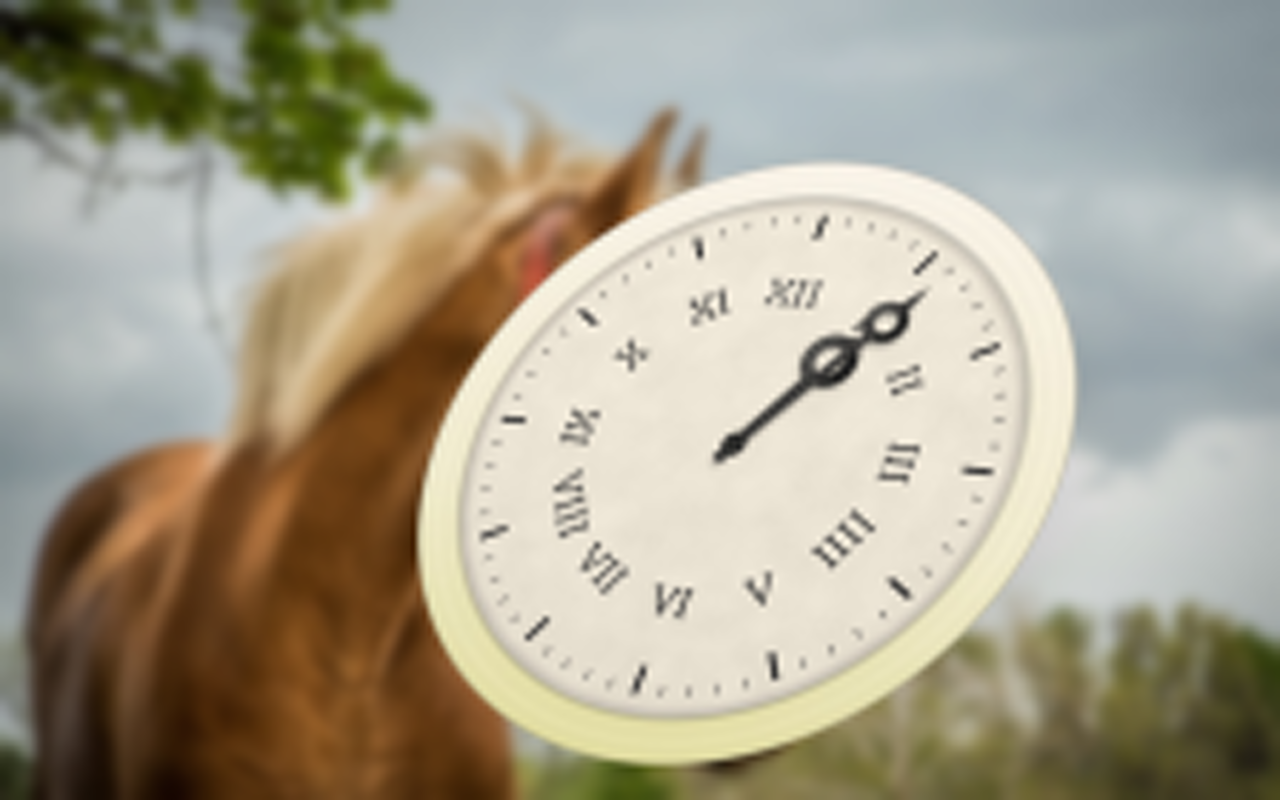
**1:06**
